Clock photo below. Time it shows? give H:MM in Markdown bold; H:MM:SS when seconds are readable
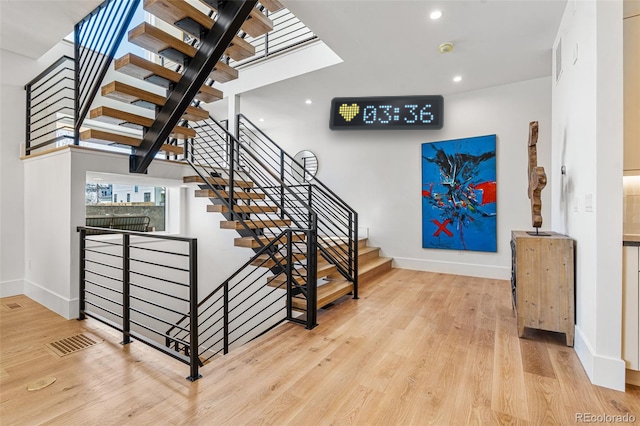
**3:36**
